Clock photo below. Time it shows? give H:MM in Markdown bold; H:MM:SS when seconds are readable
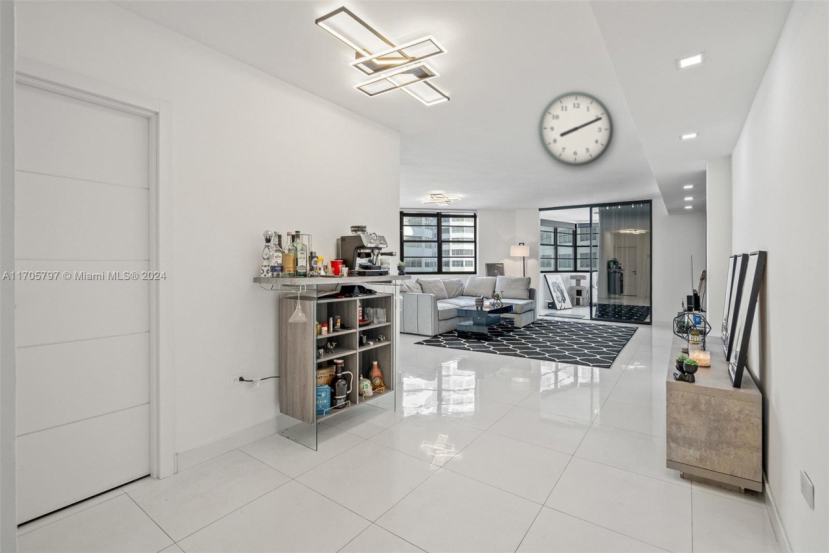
**8:11**
